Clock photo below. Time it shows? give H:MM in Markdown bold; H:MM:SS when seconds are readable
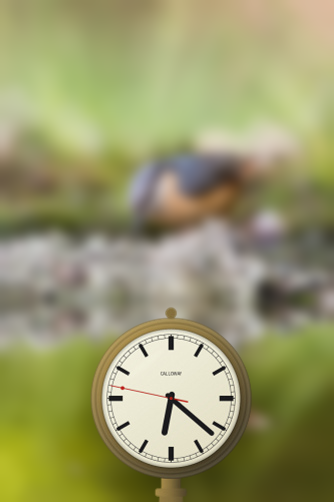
**6:21:47**
